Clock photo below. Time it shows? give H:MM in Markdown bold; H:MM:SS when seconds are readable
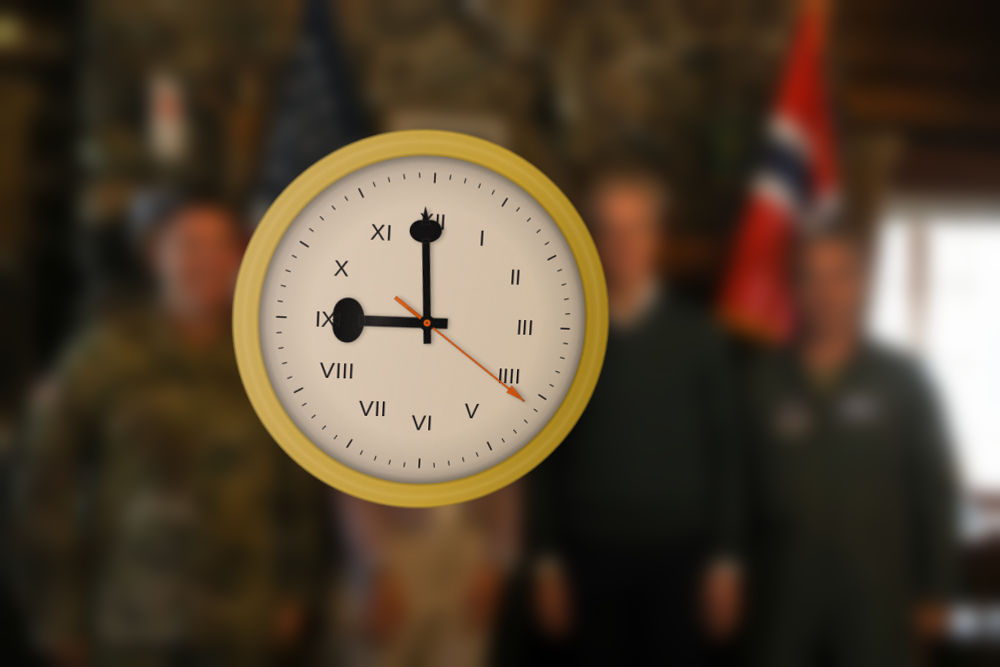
**8:59:21**
